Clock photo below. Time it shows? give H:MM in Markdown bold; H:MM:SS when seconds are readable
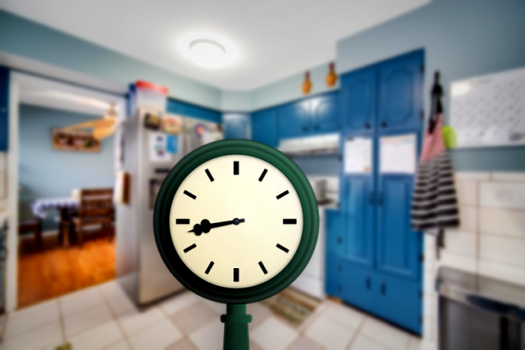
**8:43**
